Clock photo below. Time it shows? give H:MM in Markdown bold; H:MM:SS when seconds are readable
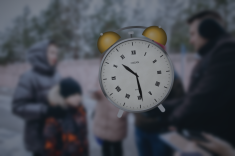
**10:29**
